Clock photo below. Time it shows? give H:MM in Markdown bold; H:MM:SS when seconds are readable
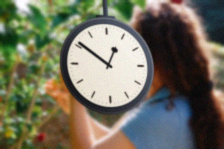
**12:51**
